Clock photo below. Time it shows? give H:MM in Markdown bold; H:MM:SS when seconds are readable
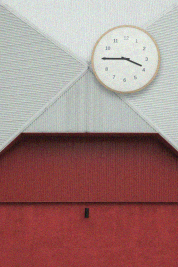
**3:45**
